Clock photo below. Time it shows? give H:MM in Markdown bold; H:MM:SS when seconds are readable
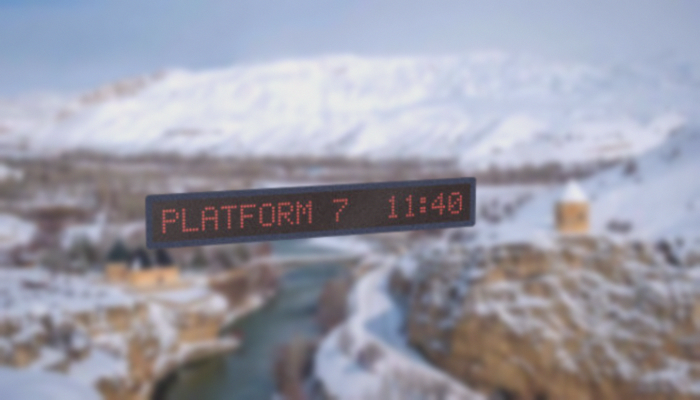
**11:40**
